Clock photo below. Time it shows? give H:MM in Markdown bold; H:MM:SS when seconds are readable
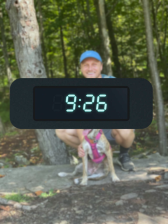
**9:26**
